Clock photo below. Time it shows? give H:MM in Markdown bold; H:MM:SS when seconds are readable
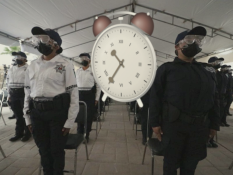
**10:36**
